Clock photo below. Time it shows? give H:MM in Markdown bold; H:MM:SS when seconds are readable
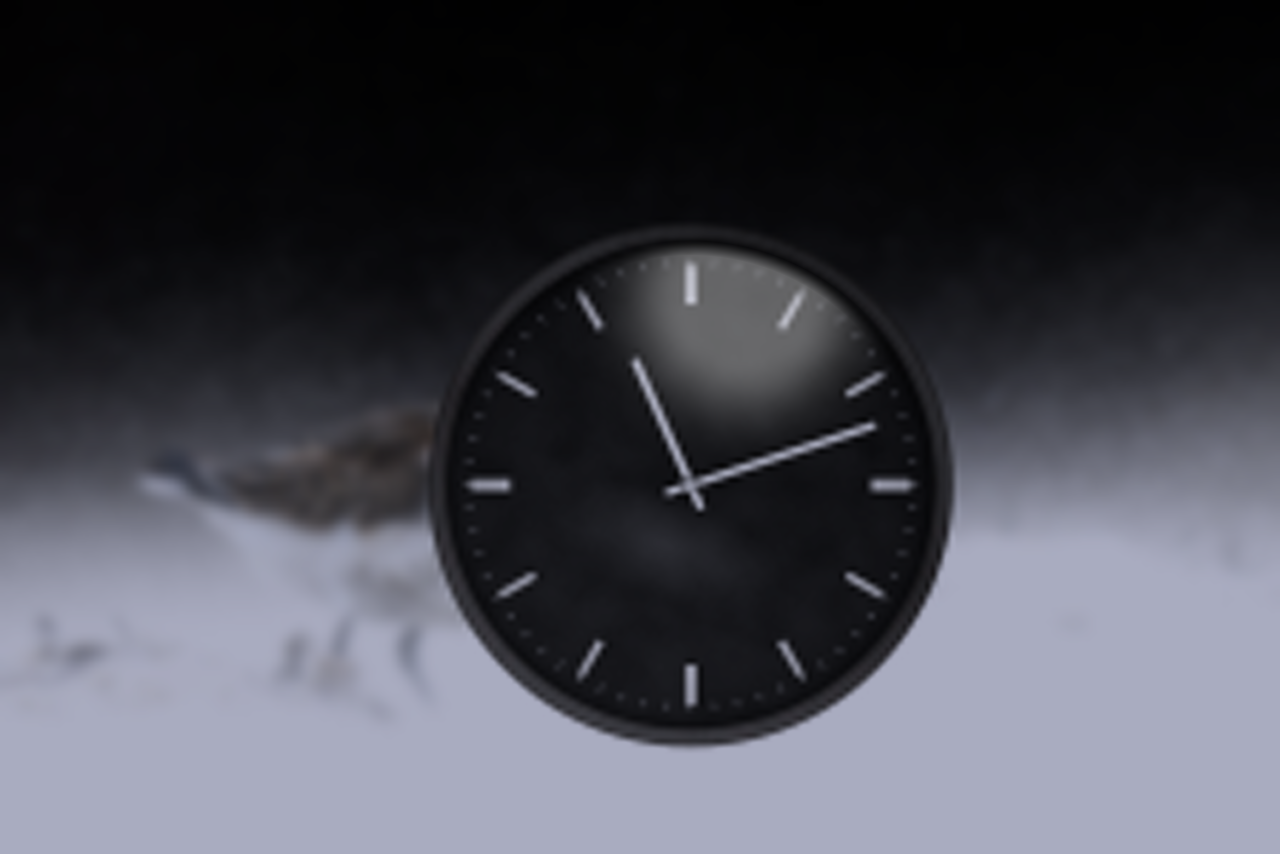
**11:12**
